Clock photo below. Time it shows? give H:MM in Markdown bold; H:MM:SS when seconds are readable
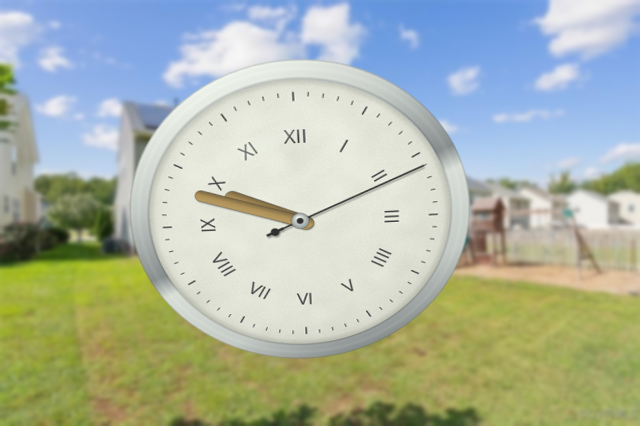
**9:48:11**
